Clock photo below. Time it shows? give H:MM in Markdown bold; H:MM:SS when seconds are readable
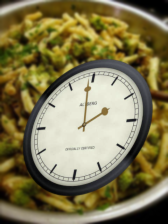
**1:59**
